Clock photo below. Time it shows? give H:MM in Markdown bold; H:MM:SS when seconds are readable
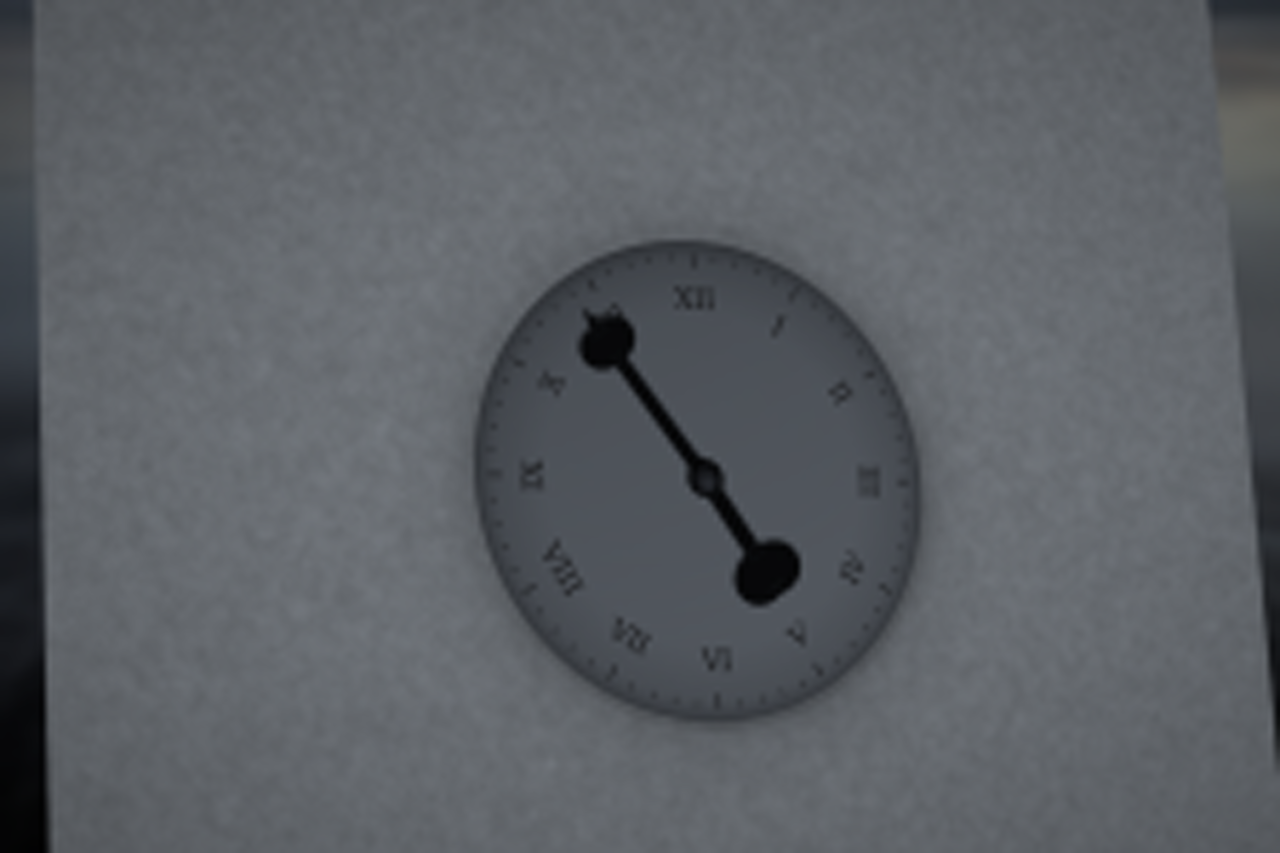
**4:54**
